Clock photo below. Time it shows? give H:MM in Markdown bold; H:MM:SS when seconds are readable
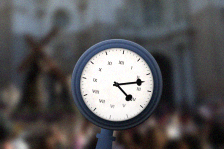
**4:12**
